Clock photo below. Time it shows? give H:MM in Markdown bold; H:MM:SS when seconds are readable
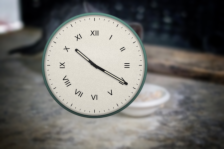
**10:20**
